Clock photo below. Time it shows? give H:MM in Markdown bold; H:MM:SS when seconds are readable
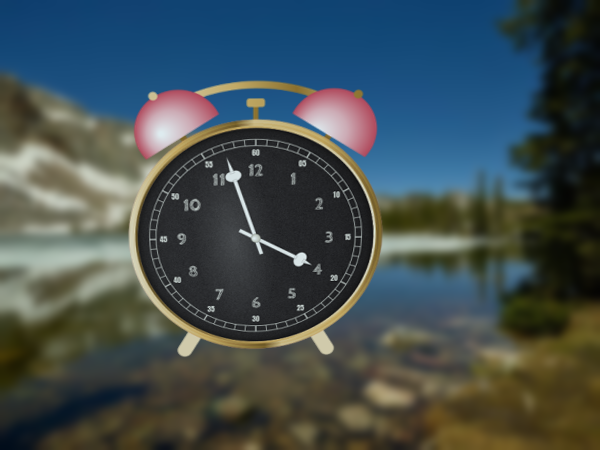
**3:57**
